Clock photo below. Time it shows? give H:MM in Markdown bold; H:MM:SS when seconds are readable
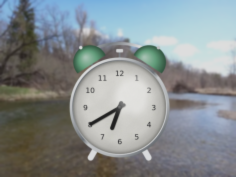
**6:40**
